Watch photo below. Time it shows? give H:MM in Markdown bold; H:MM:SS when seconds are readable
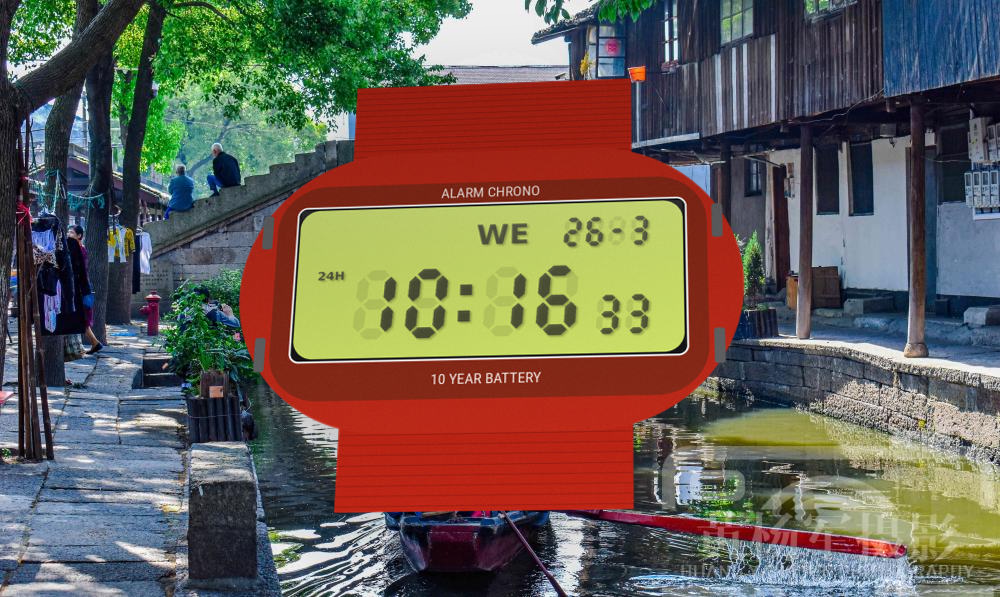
**10:16:33**
